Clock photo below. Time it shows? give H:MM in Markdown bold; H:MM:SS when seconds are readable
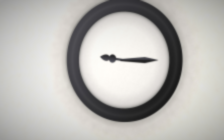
**9:15**
